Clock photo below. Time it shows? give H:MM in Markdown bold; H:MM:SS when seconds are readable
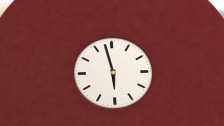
**5:58**
